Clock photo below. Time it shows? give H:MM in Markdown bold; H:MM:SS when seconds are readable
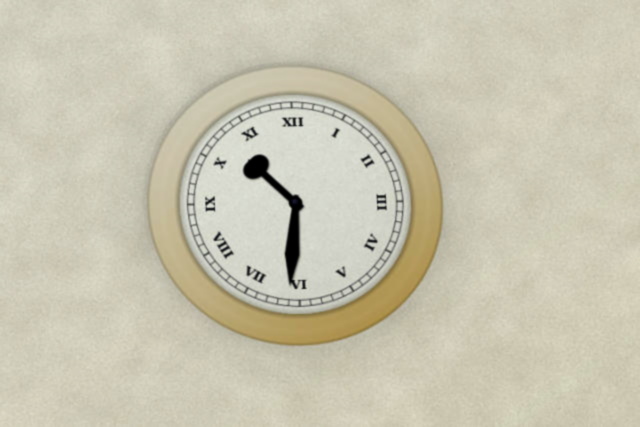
**10:31**
